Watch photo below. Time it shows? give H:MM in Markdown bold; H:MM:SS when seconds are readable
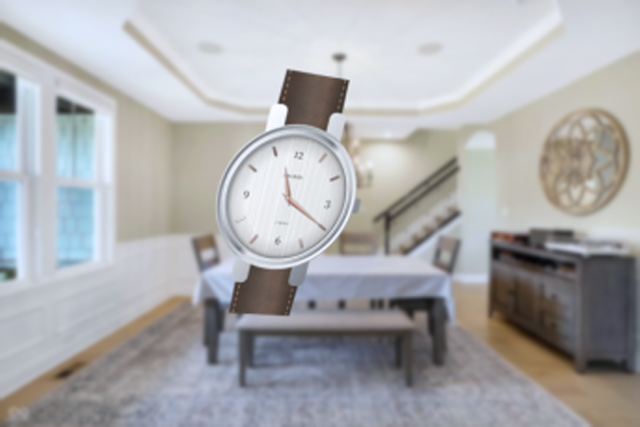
**11:20**
